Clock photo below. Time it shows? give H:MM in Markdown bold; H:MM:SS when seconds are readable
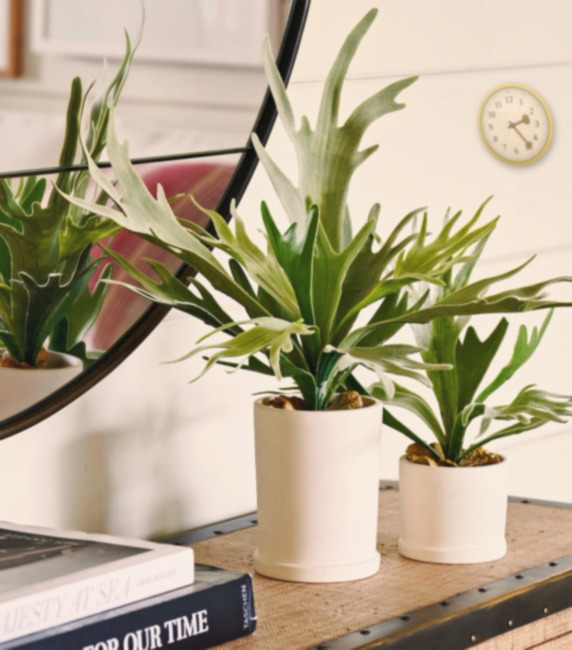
**2:24**
